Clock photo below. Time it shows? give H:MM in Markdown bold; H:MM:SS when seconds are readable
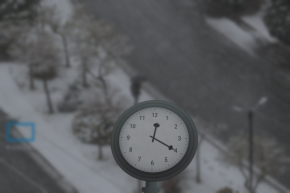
**12:20**
